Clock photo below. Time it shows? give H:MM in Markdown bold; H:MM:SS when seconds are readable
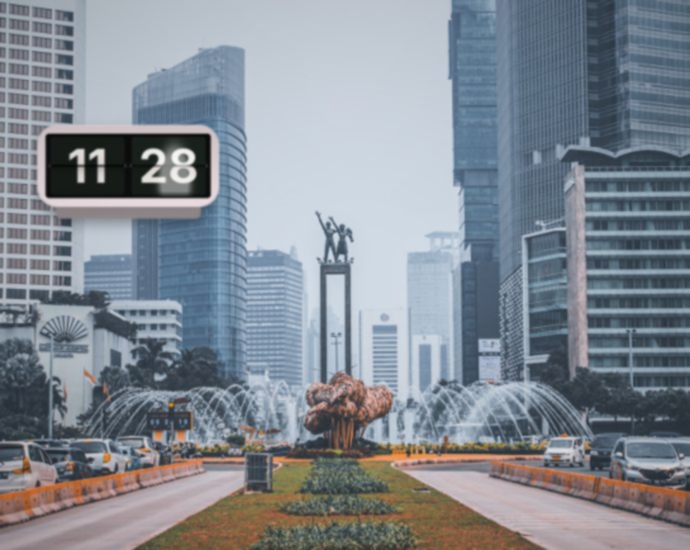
**11:28**
